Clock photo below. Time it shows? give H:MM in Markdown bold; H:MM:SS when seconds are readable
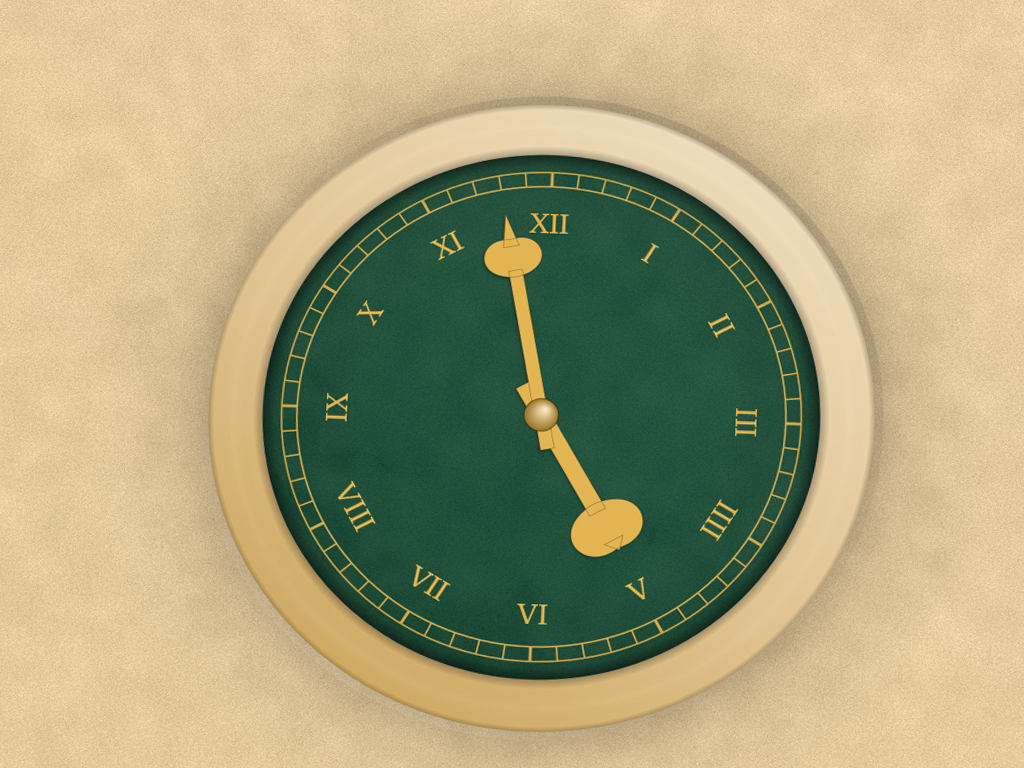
**4:58**
